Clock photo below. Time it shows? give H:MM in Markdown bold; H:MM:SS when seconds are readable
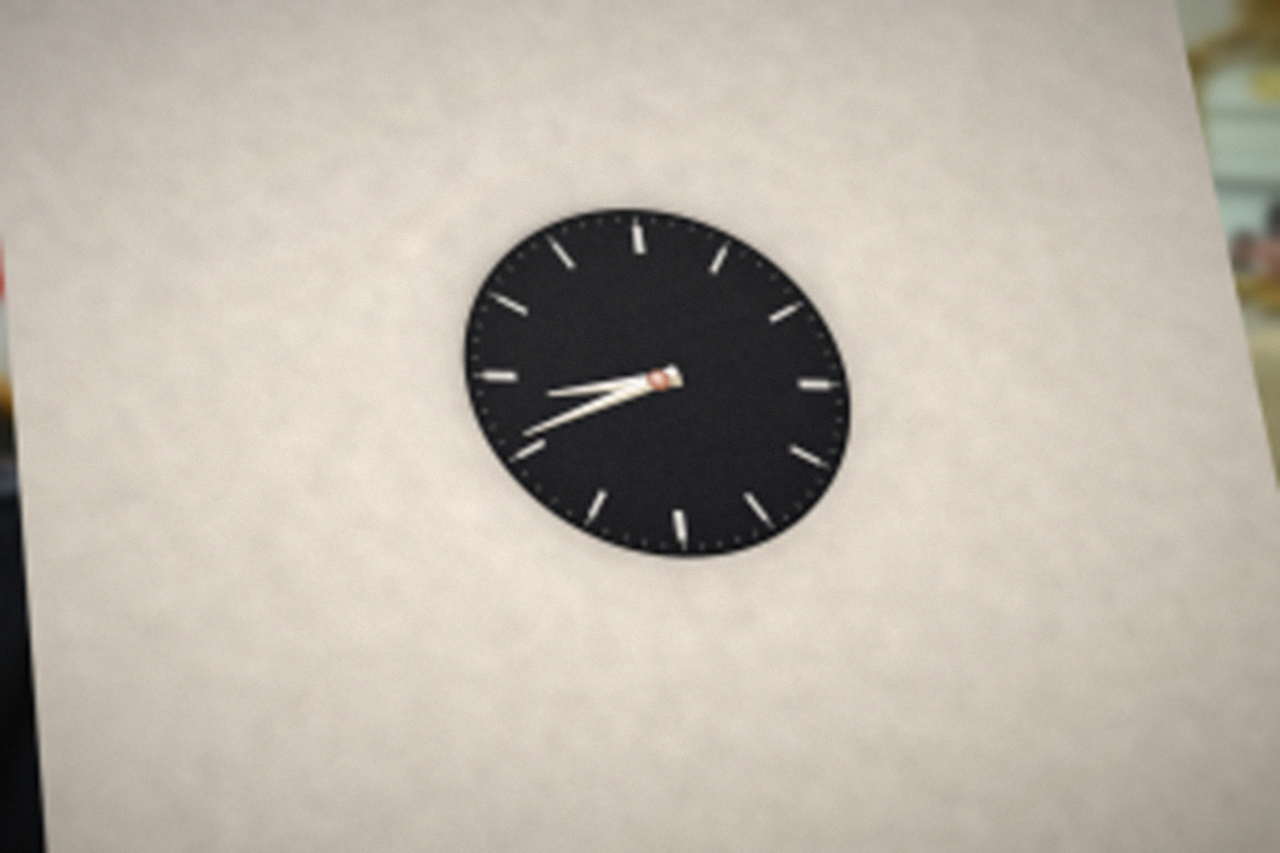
**8:41**
